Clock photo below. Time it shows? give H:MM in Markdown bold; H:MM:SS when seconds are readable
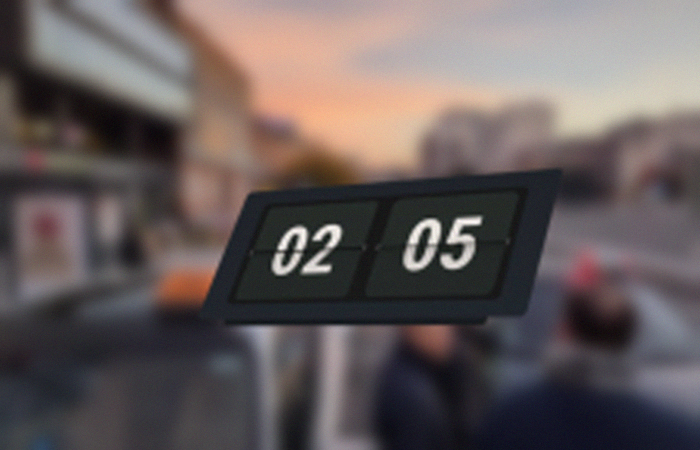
**2:05**
